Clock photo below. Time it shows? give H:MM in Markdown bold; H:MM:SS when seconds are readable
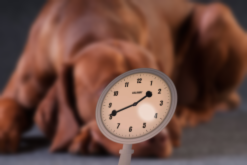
**1:41**
